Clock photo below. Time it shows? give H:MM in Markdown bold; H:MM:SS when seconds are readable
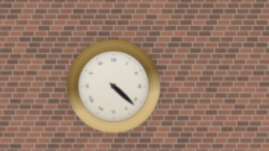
**4:22**
